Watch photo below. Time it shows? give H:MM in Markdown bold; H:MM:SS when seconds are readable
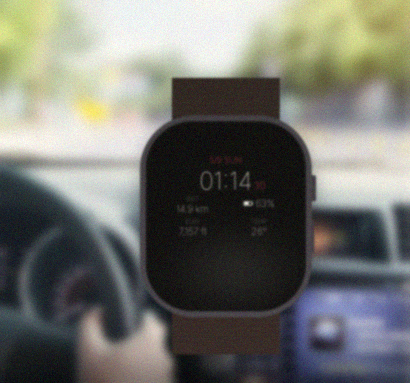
**1:14**
